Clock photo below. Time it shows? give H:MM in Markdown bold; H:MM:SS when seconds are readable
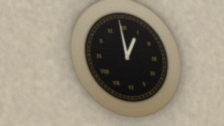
**12:59**
